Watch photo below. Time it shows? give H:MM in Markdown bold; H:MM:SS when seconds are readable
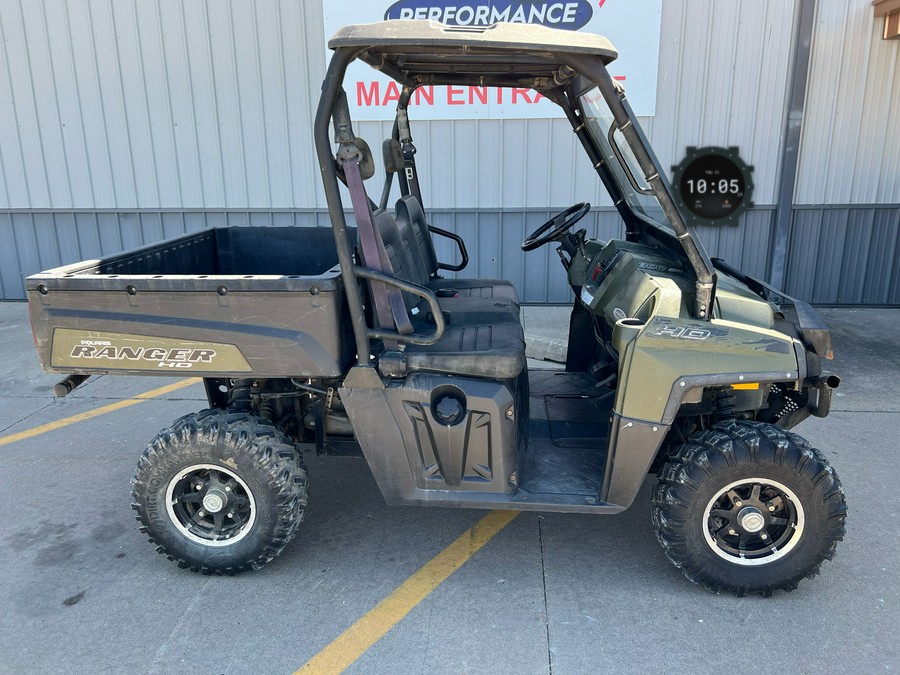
**10:05**
